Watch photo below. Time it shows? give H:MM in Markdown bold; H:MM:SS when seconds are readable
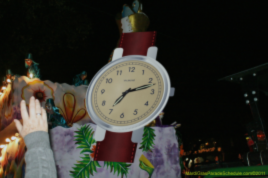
**7:12**
